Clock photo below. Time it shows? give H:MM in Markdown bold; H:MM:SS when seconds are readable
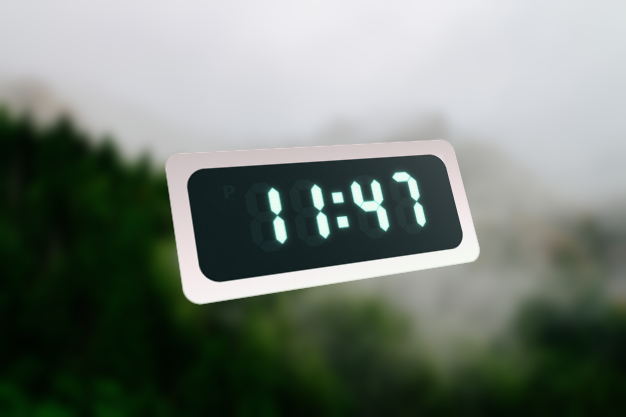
**11:47**
